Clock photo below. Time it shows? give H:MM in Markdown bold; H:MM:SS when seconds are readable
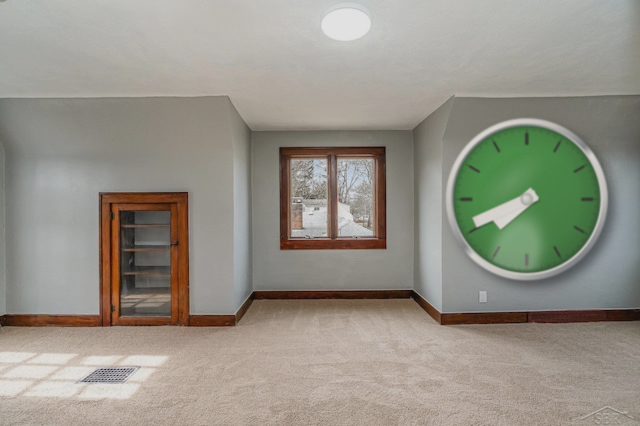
**7:41**
